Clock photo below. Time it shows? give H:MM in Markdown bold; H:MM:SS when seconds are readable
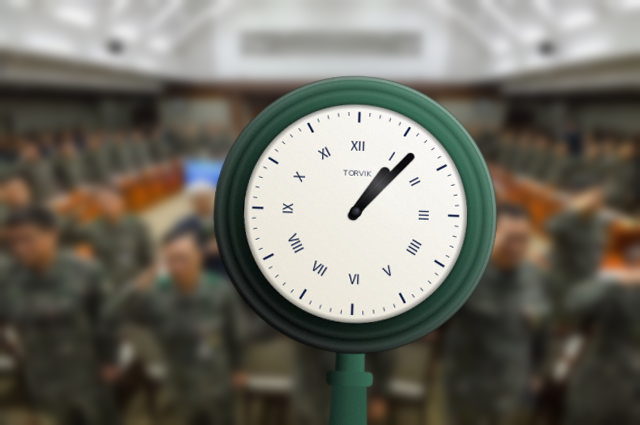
**1:07**
